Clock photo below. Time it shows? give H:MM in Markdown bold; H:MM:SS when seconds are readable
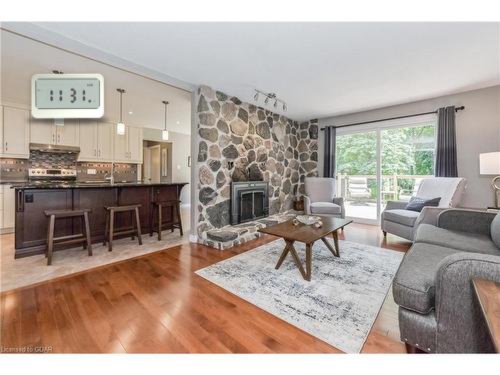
**11:31**
